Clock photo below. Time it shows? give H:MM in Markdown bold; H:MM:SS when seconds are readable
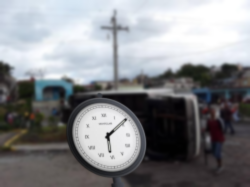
**6:09**
